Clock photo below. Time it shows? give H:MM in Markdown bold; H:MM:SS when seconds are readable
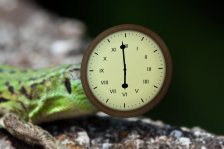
**5:59**
